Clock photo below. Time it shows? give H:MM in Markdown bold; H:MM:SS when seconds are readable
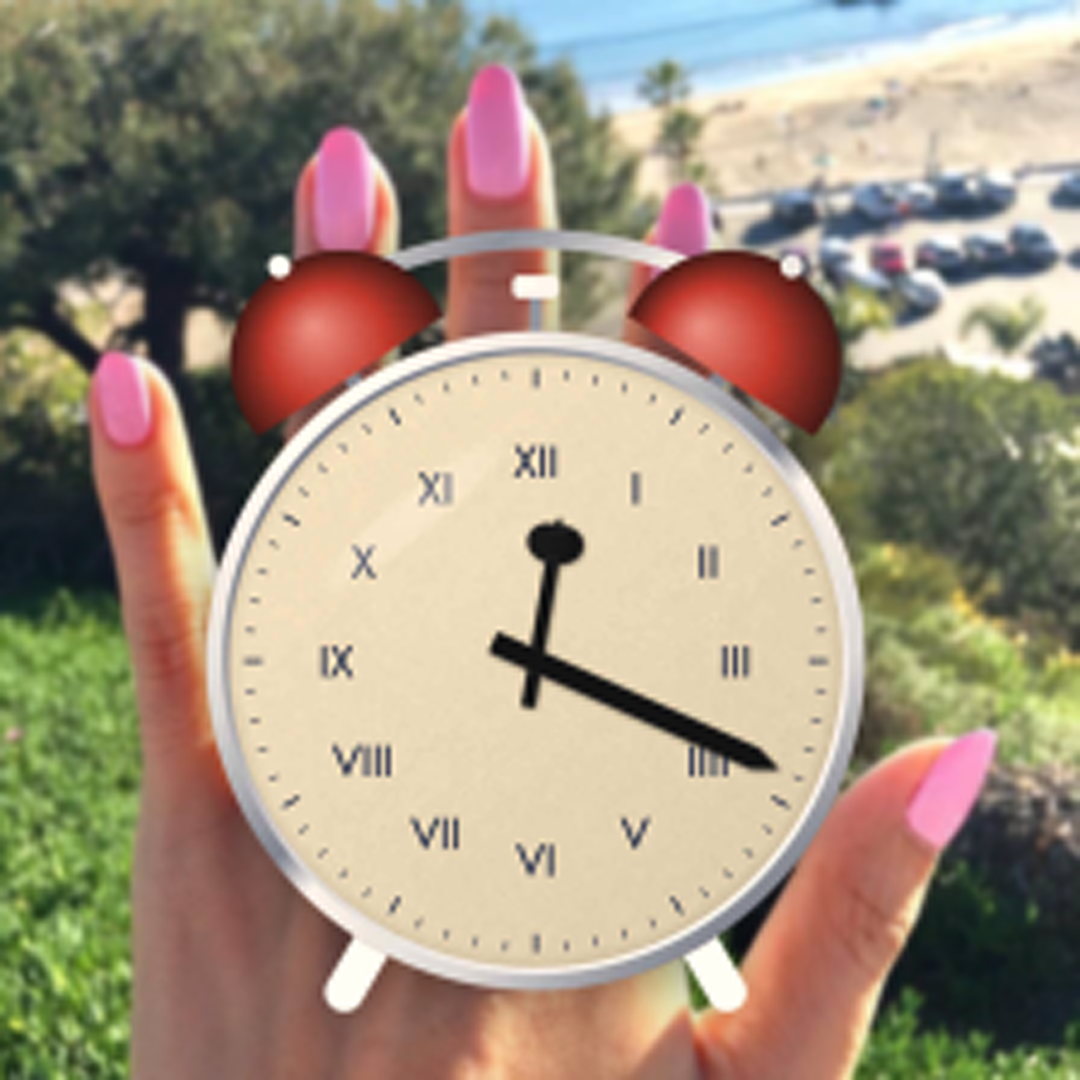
**12:19**
